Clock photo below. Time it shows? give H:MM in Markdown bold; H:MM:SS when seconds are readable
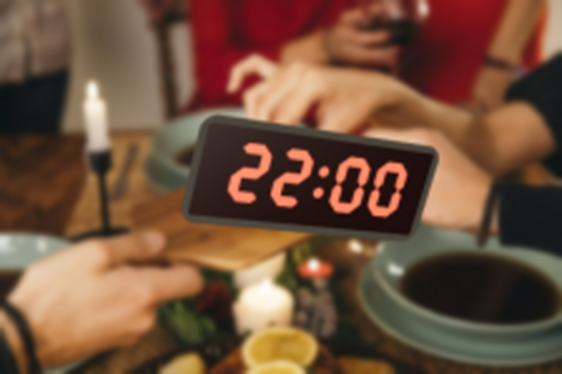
**22:00**
